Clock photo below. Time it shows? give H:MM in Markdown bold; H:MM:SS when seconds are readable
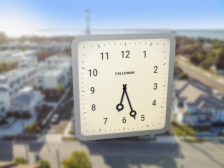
**6:27**
